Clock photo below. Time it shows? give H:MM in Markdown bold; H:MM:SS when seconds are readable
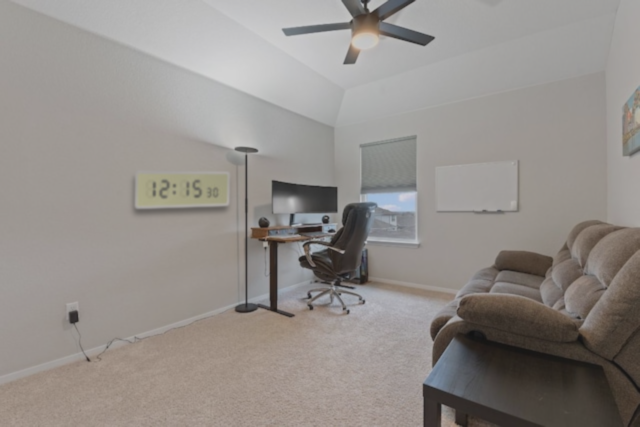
**12:15**
